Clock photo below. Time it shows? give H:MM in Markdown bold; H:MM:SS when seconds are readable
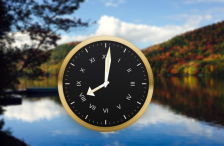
**8:01**
